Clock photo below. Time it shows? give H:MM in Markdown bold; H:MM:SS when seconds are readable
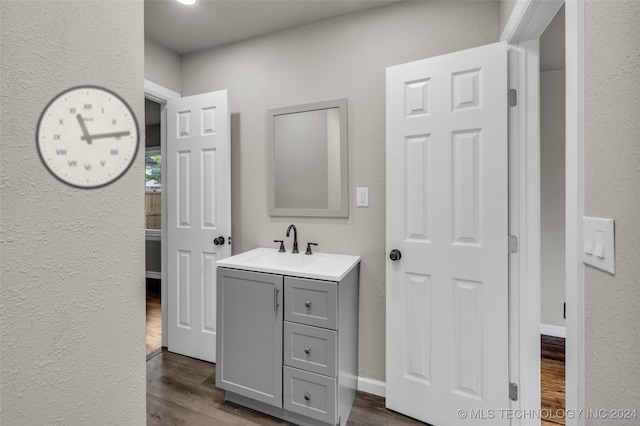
**11:14**
